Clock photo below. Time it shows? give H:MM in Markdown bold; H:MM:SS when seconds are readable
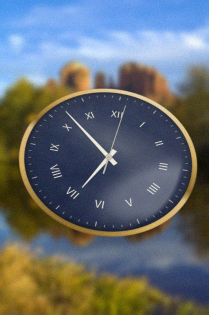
**6:52:01**
